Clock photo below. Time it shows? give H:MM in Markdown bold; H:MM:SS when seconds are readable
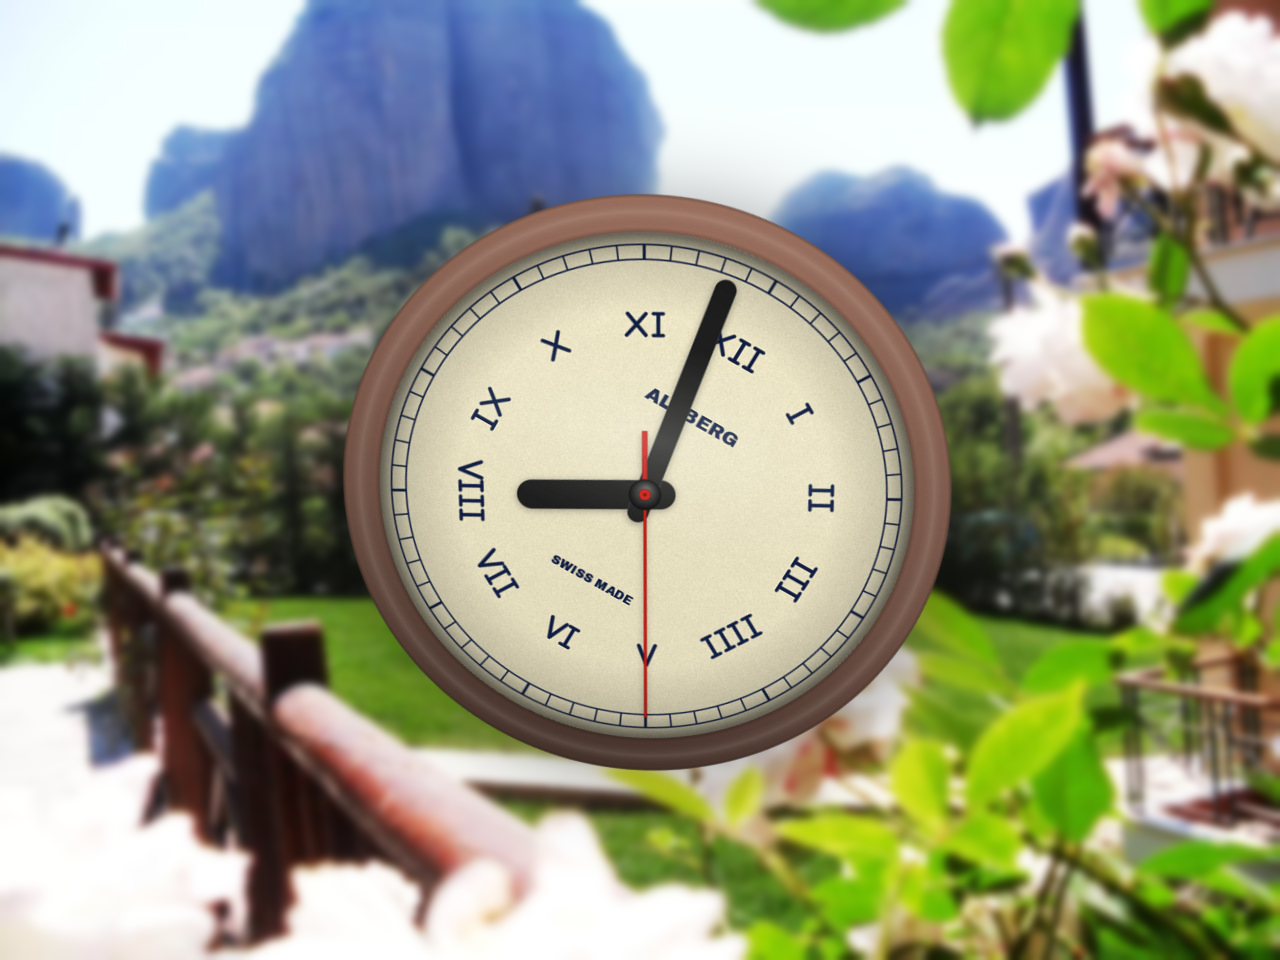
**7:58:25**
